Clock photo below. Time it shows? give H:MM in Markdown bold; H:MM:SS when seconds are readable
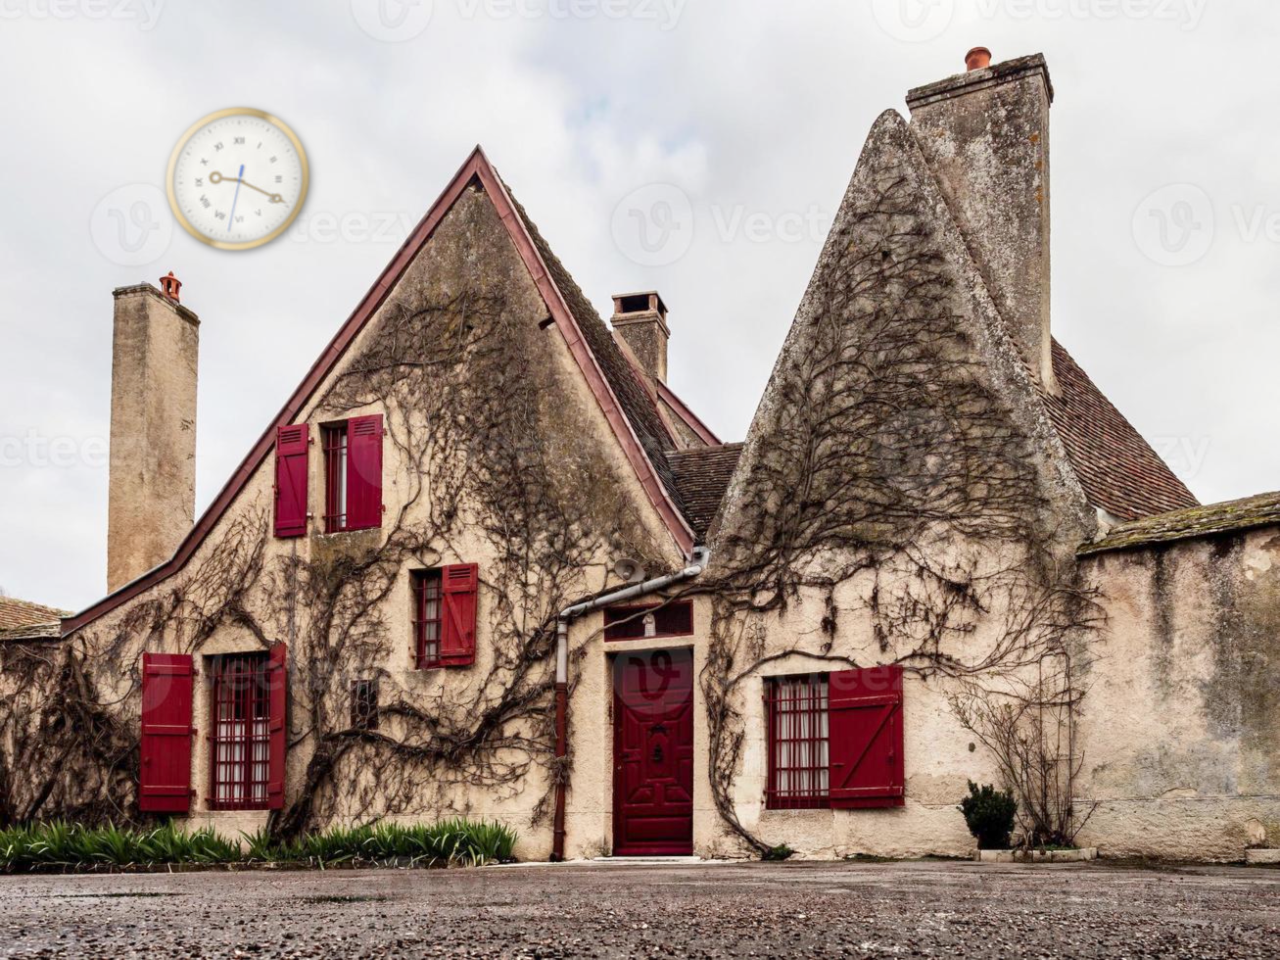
**9:19:32**
